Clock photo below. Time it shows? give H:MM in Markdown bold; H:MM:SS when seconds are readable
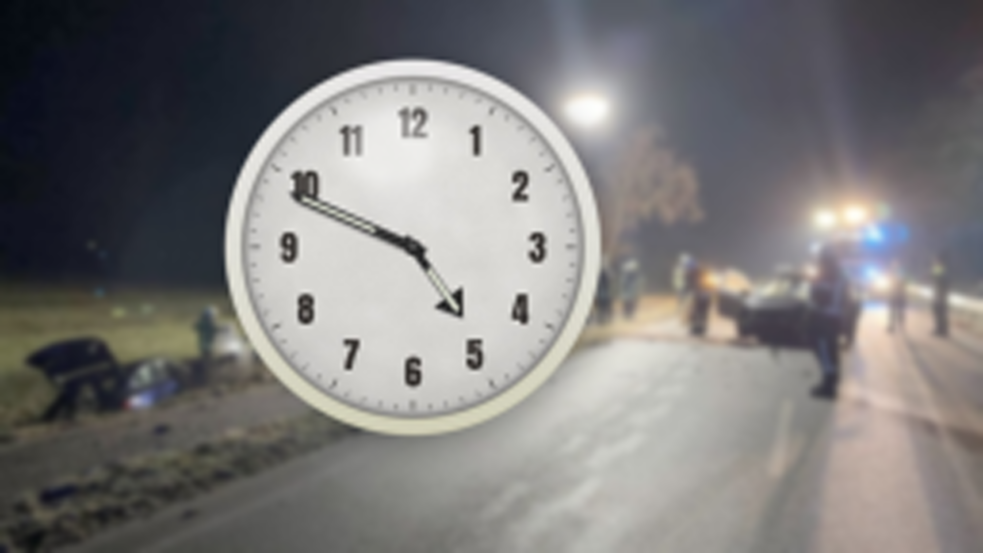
**4:49**
